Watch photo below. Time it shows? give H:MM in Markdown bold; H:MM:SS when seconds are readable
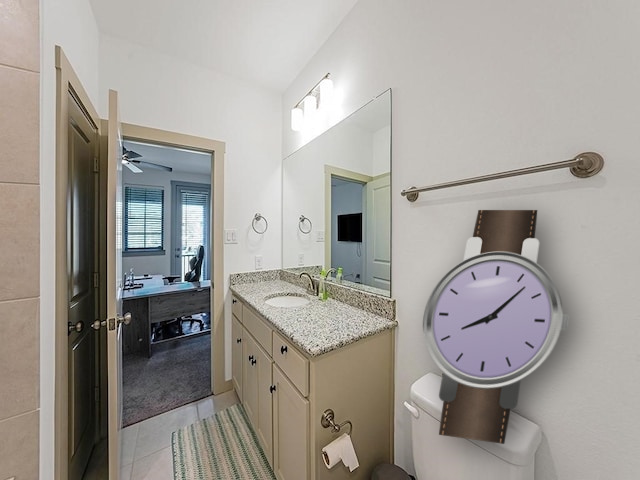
**8:07**
